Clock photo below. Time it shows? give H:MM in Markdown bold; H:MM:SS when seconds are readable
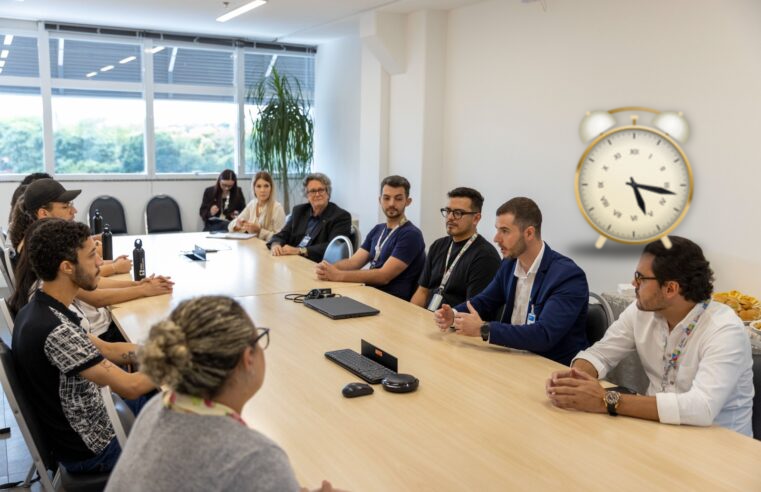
**5:17**
